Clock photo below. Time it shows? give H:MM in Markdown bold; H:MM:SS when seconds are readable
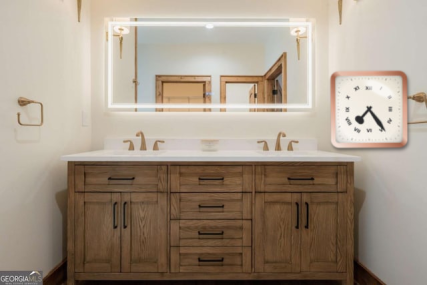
**7:24**
